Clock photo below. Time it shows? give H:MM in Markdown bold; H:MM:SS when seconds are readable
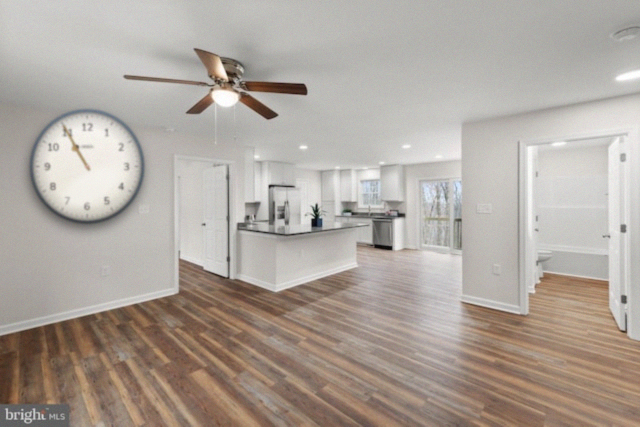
**10:55**
